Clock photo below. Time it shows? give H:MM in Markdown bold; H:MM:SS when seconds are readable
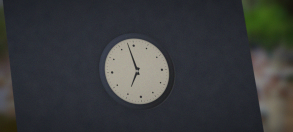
**6:58**
